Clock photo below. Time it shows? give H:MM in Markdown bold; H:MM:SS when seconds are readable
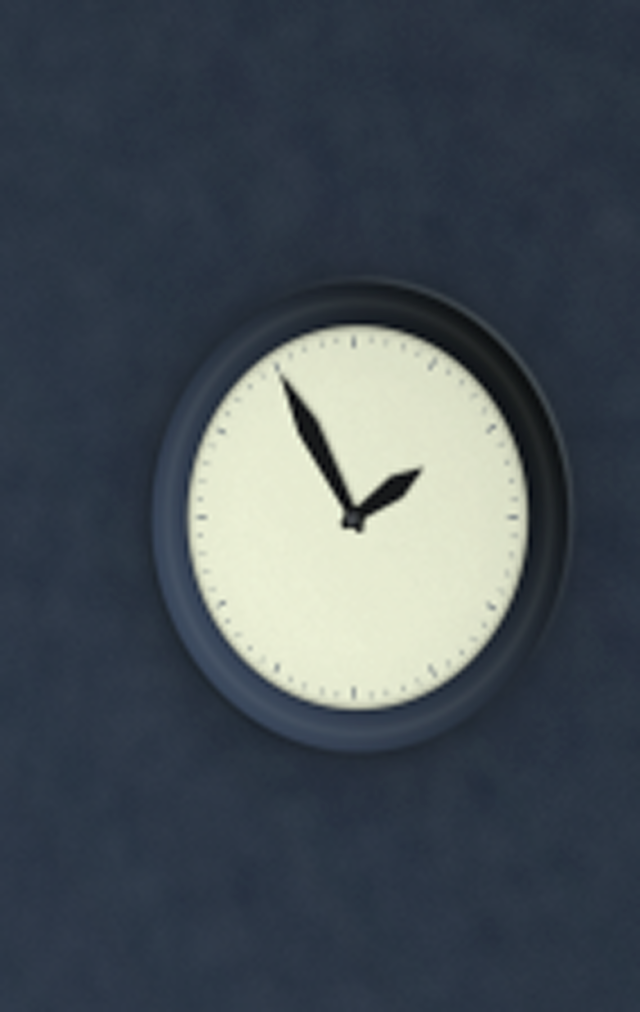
**1:55**
